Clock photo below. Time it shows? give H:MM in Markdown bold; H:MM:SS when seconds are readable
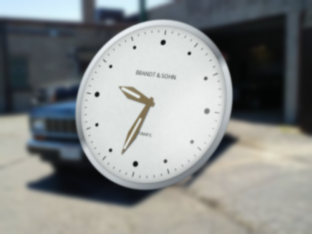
**9:33**
